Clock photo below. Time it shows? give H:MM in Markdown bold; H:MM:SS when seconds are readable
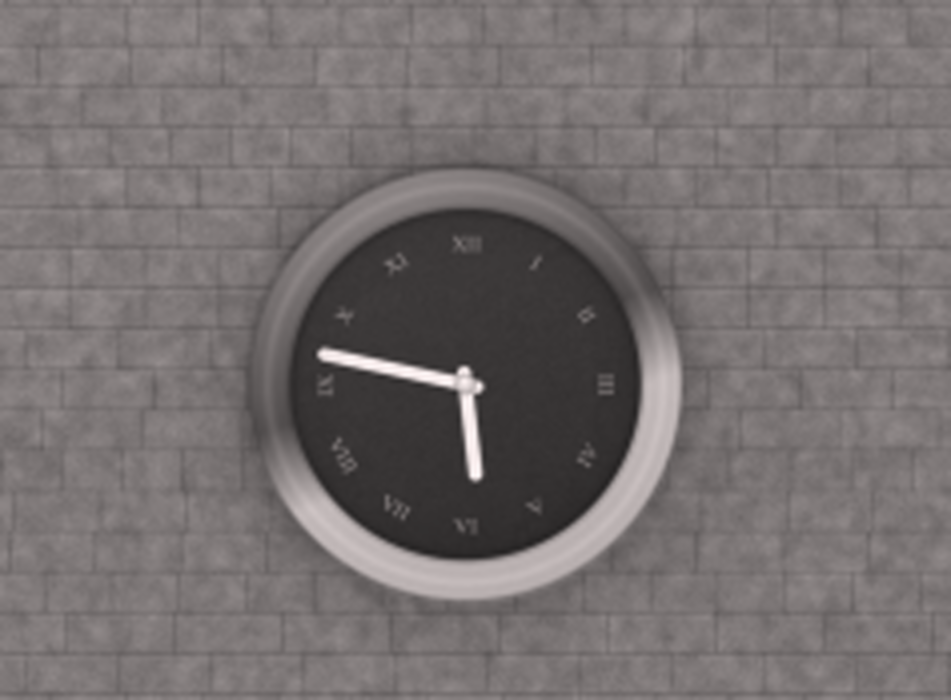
**5:47**
